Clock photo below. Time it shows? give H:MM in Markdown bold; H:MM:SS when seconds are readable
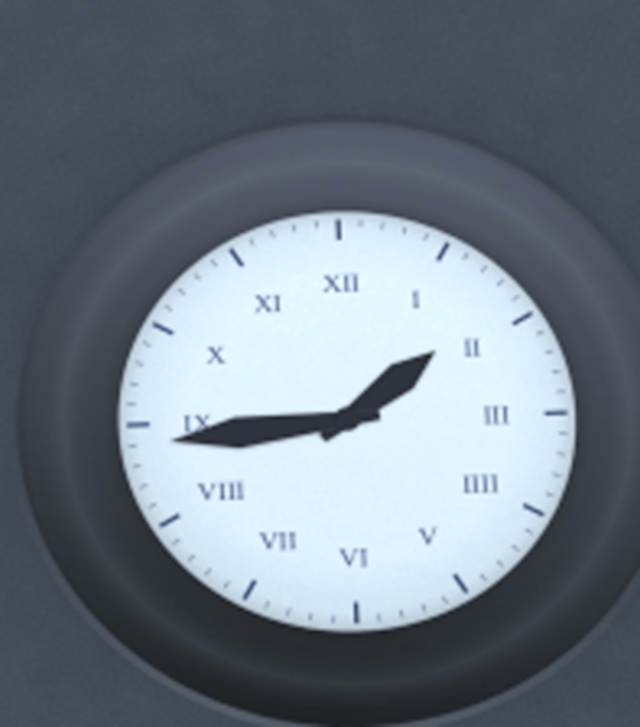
**1:44**
